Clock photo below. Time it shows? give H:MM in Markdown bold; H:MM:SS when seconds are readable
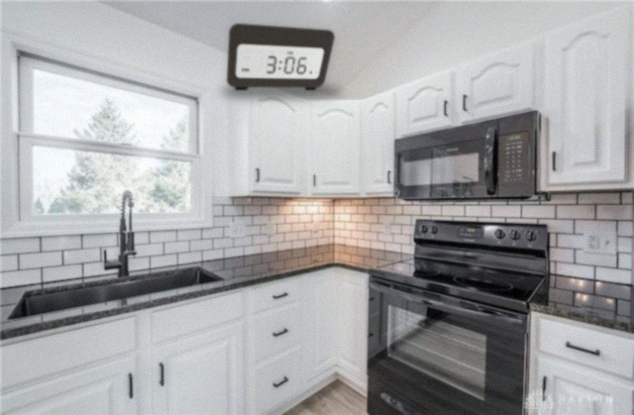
**3:06**
